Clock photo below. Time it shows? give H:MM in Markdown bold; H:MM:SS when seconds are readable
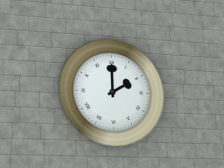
**2:00**
